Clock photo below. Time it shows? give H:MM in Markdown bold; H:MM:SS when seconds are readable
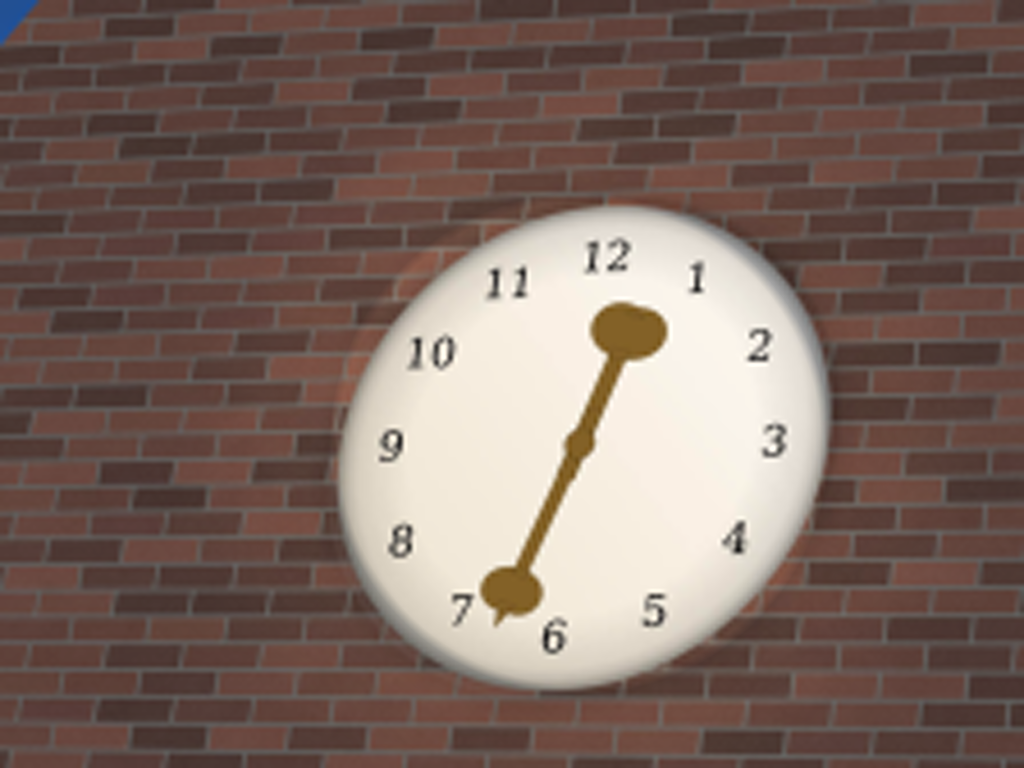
**12:33**
